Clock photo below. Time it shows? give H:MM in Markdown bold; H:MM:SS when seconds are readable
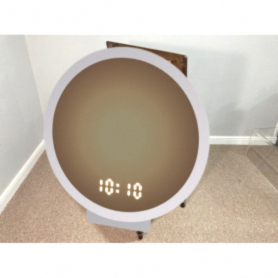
**10:10**
